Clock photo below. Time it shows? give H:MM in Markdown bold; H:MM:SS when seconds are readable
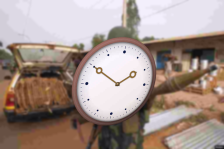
**1:50**
